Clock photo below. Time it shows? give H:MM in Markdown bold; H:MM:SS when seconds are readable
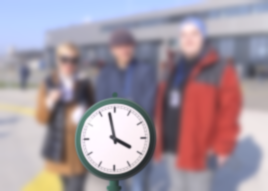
**3:58**
